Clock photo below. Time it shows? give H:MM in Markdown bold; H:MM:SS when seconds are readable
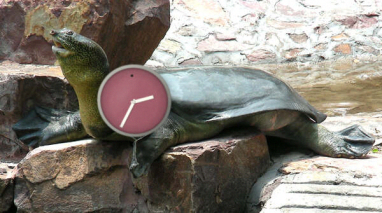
**2:35**
